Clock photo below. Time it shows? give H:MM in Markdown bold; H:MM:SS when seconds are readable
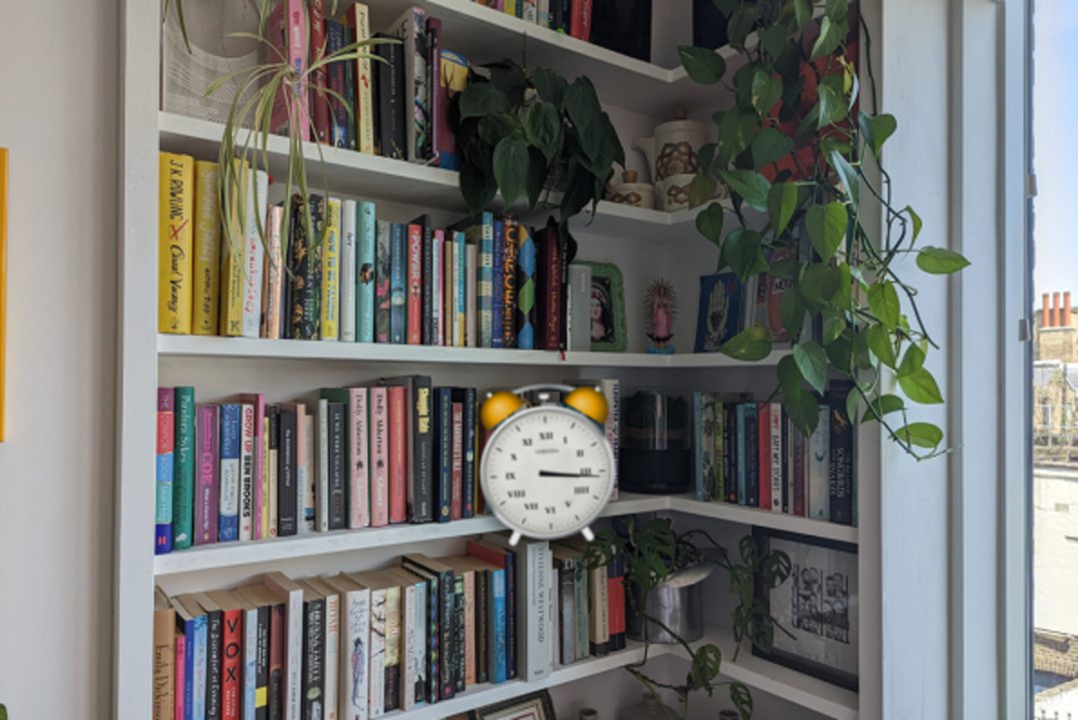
**3:16**
